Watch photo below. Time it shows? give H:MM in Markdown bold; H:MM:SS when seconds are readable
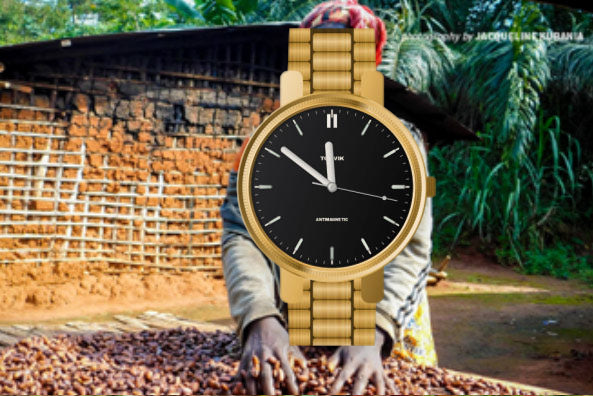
**11:51:17**
